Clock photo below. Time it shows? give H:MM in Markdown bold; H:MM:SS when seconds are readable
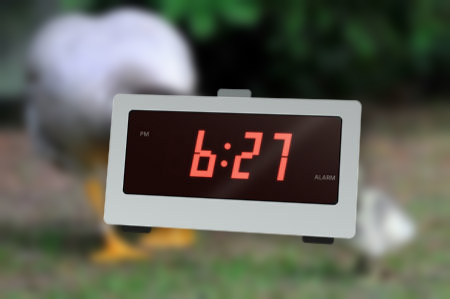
**6:27**
